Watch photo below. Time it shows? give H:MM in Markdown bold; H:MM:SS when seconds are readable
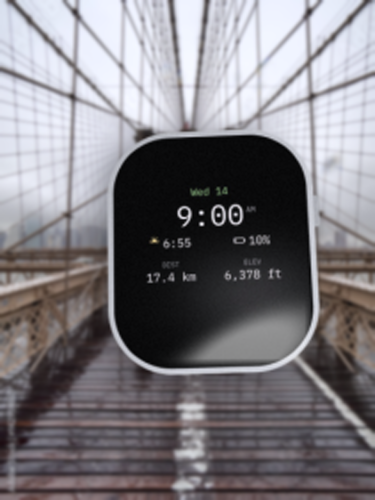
**9:00**
